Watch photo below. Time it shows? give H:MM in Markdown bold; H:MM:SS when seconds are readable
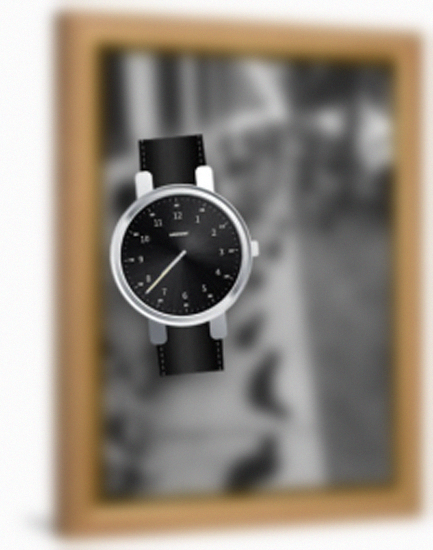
**7:38**
